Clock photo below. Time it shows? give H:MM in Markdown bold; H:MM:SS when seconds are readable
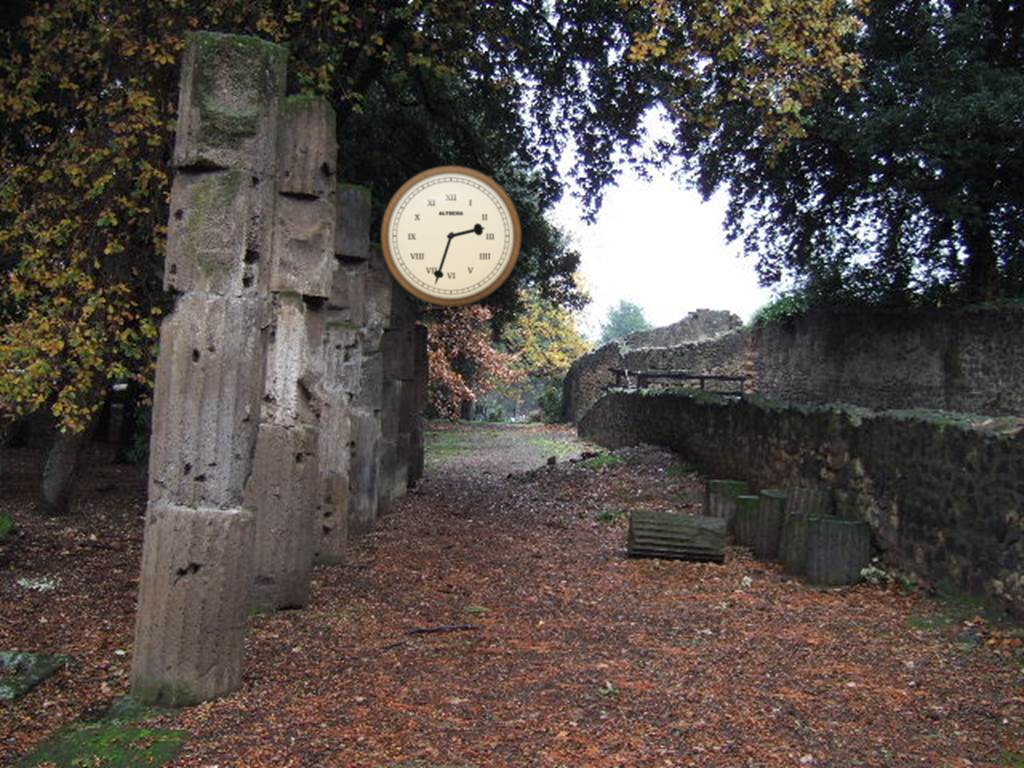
**2:33**
